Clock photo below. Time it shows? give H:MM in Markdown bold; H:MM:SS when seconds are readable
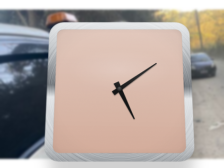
**5:09**
